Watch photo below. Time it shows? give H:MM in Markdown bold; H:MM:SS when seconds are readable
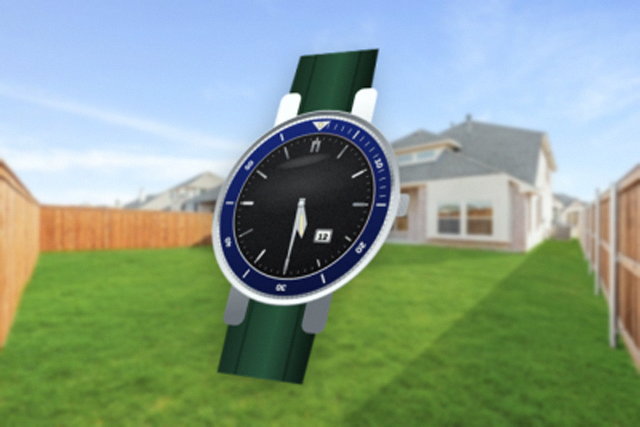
**5:30**
